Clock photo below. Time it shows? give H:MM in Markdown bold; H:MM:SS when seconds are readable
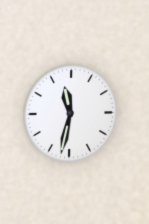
**11:32**
